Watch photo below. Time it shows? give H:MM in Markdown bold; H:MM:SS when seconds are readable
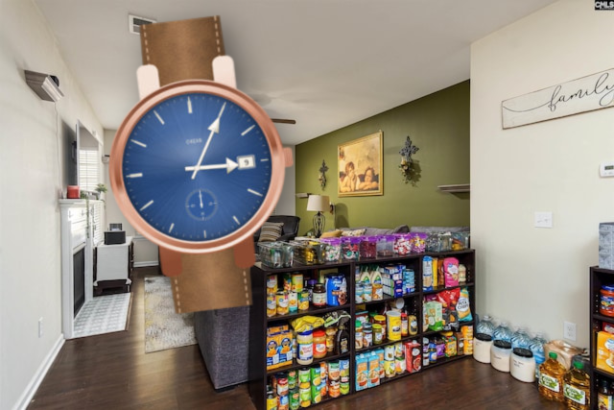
**3:05**
